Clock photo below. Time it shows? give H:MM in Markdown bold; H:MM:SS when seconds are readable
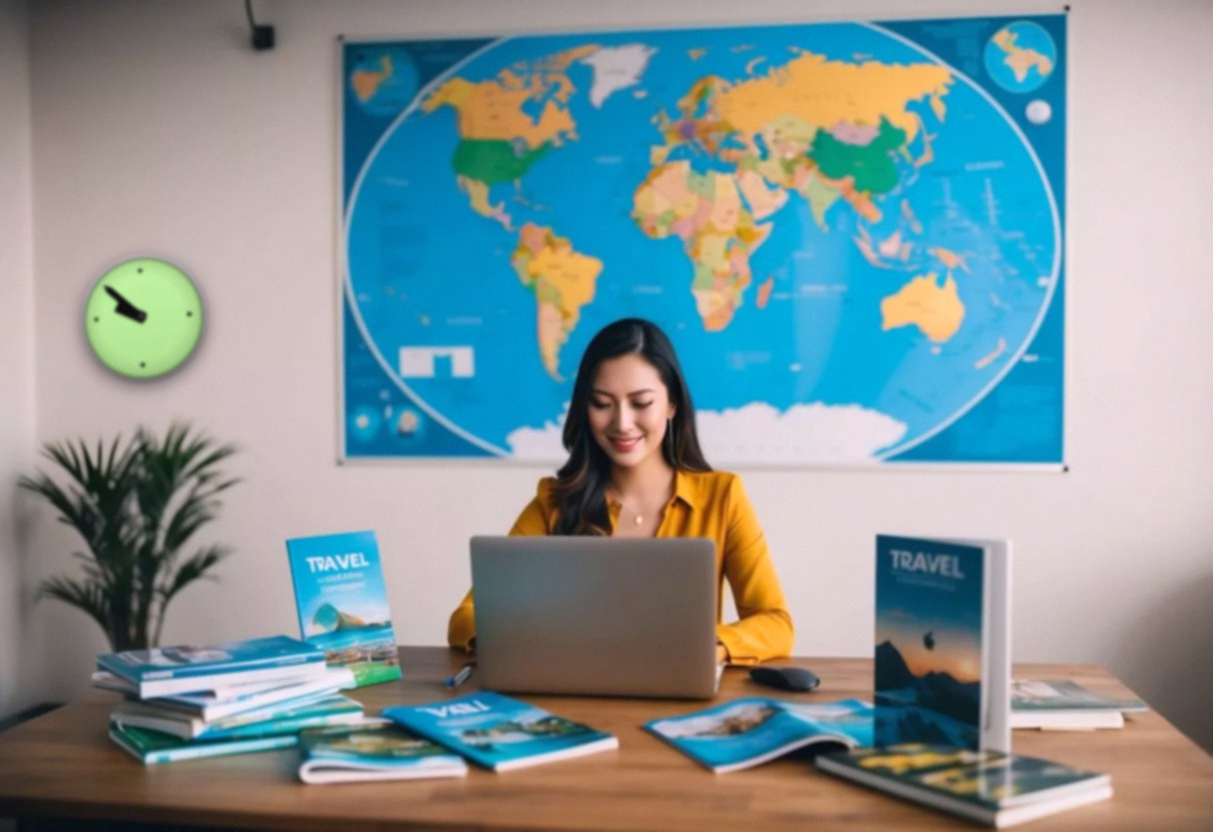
**9:52**
